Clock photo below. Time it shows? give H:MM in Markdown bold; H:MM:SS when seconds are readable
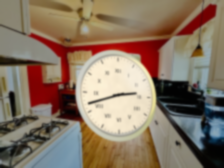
**2:42**
